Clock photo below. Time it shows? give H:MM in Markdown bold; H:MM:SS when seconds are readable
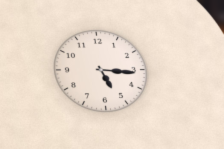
**5:16**
